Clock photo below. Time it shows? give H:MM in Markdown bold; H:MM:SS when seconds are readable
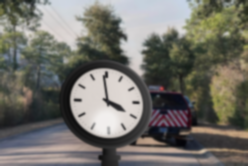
**3:59**
